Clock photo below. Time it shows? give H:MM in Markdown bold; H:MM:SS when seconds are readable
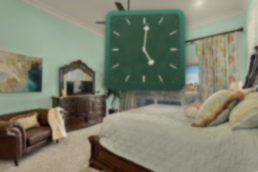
**5:01**
